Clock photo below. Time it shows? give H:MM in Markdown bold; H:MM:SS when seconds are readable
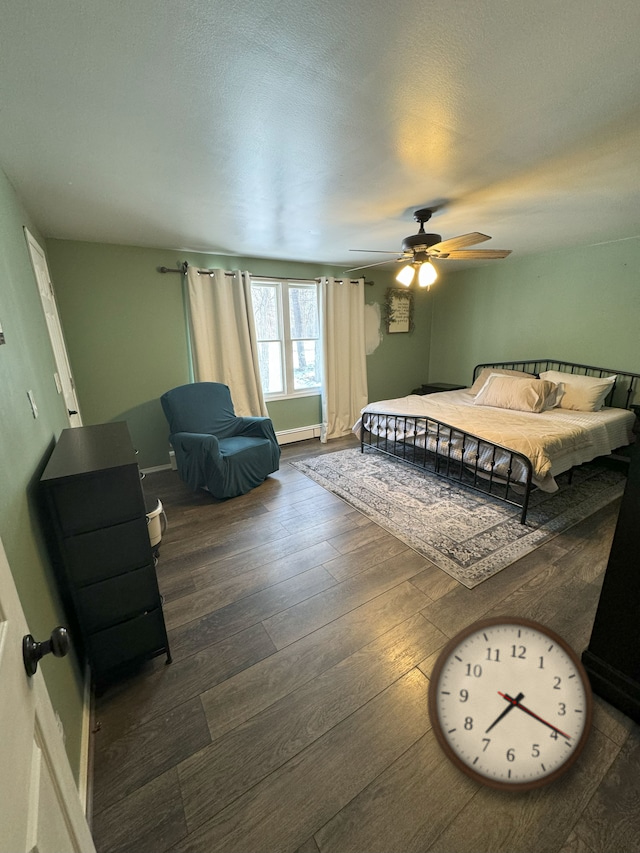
**7:19:19**
